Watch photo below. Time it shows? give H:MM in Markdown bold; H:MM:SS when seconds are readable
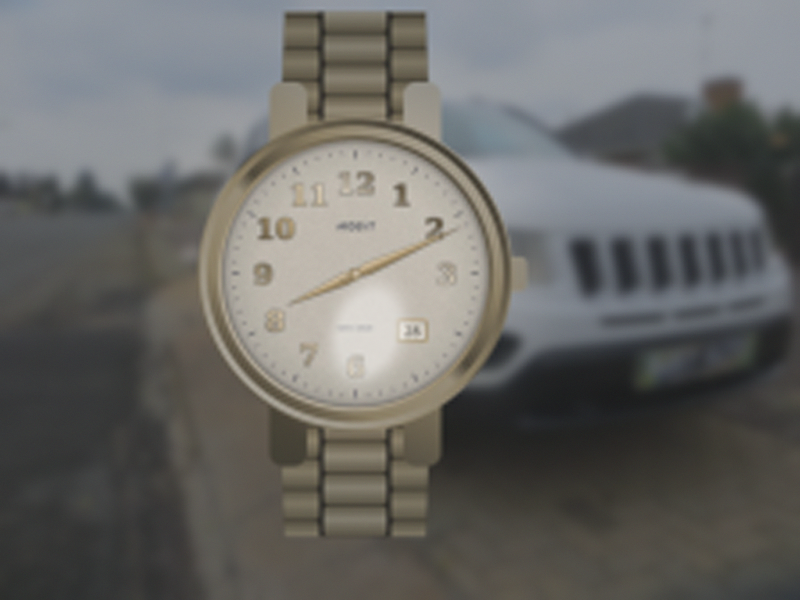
**8:11**
